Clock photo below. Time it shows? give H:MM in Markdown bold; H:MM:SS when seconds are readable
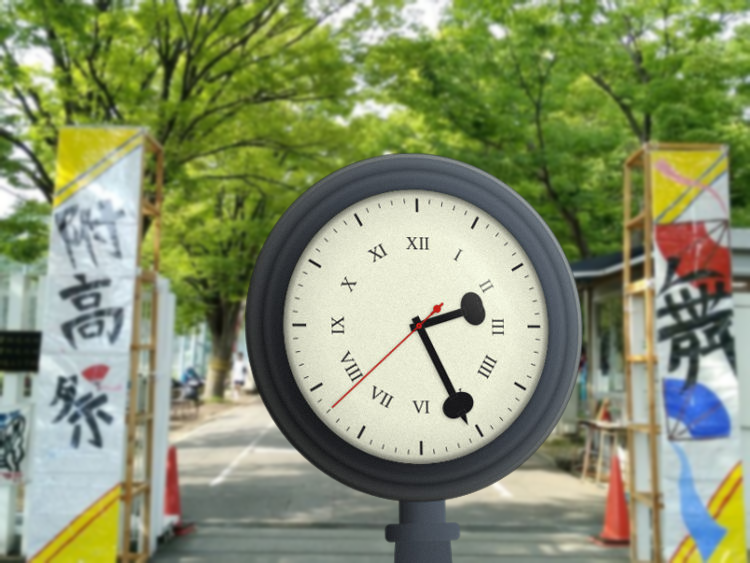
**2:25:38**
